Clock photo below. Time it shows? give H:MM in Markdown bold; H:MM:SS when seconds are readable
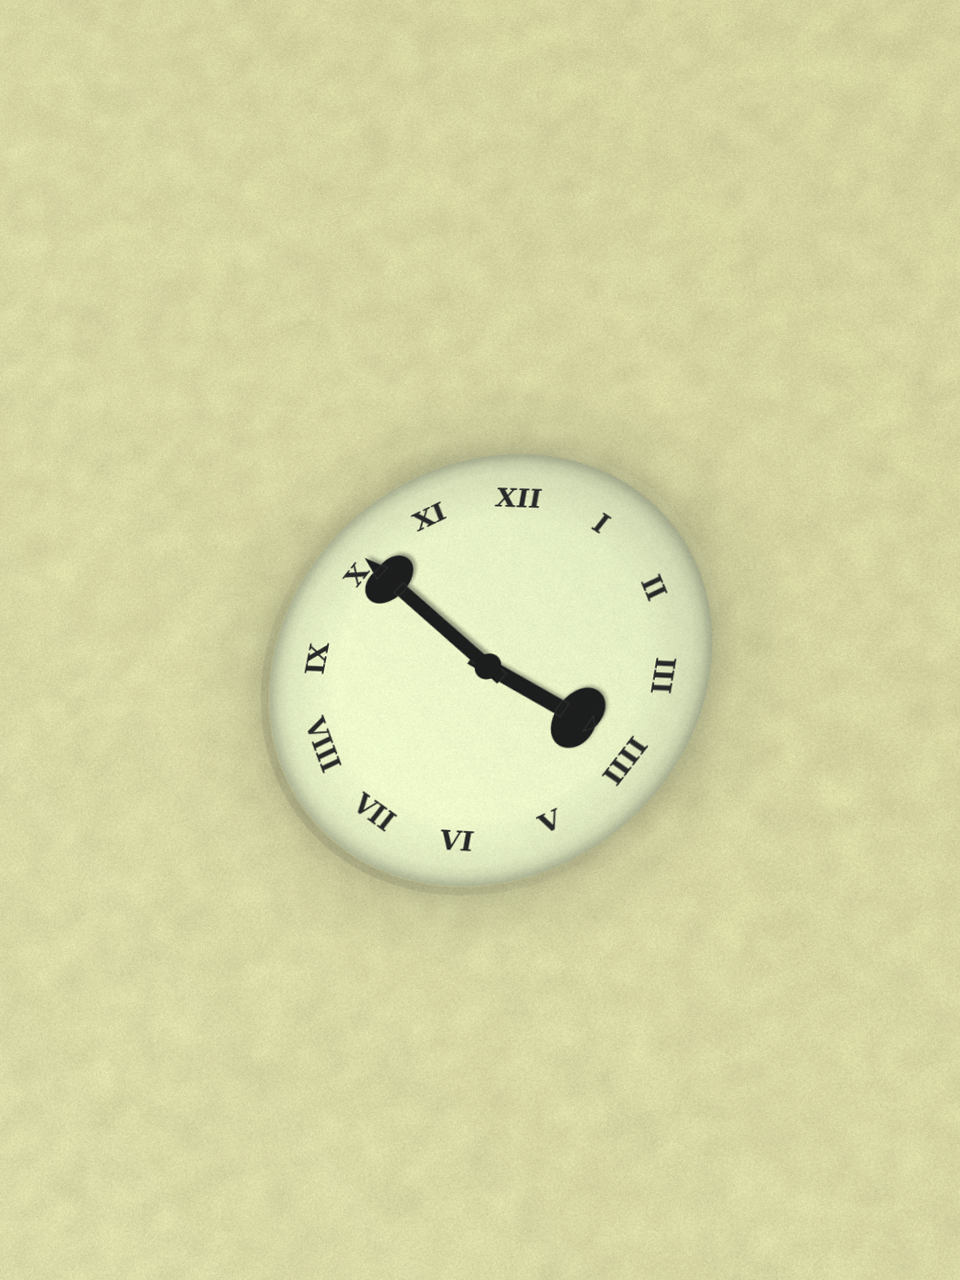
**3:51**
